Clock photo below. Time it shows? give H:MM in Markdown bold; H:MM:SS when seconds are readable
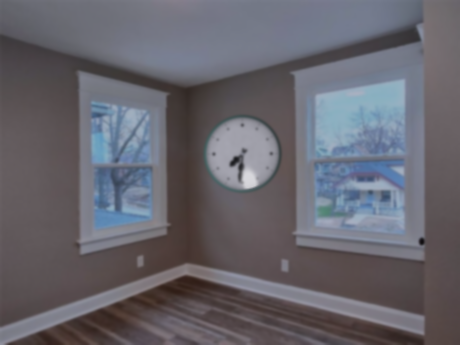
**7:31**
